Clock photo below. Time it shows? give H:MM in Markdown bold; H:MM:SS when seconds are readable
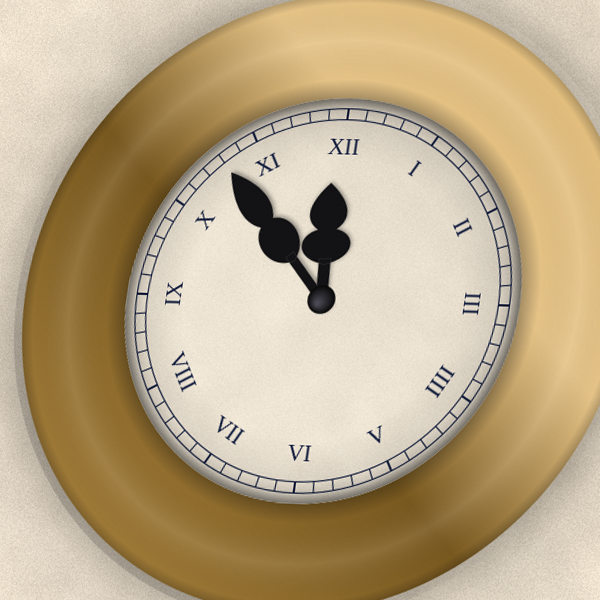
**11:53**
